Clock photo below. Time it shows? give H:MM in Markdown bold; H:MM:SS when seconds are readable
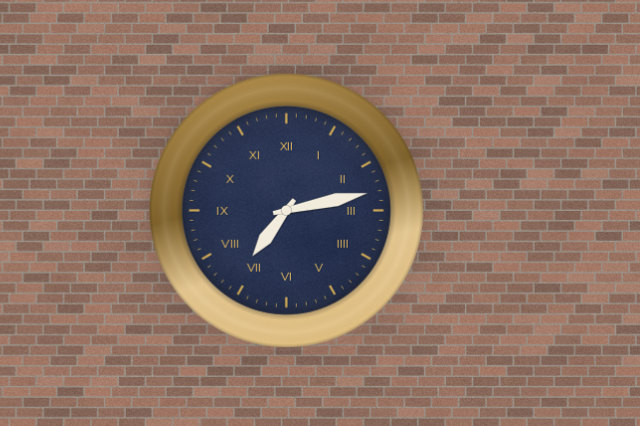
**7:13**
